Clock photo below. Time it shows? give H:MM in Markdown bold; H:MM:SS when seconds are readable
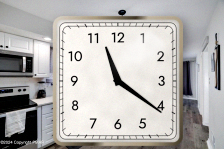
**11:21**
